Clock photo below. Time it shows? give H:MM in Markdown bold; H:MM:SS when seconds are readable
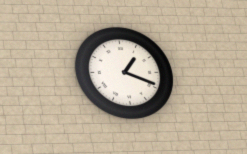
**1:19**
